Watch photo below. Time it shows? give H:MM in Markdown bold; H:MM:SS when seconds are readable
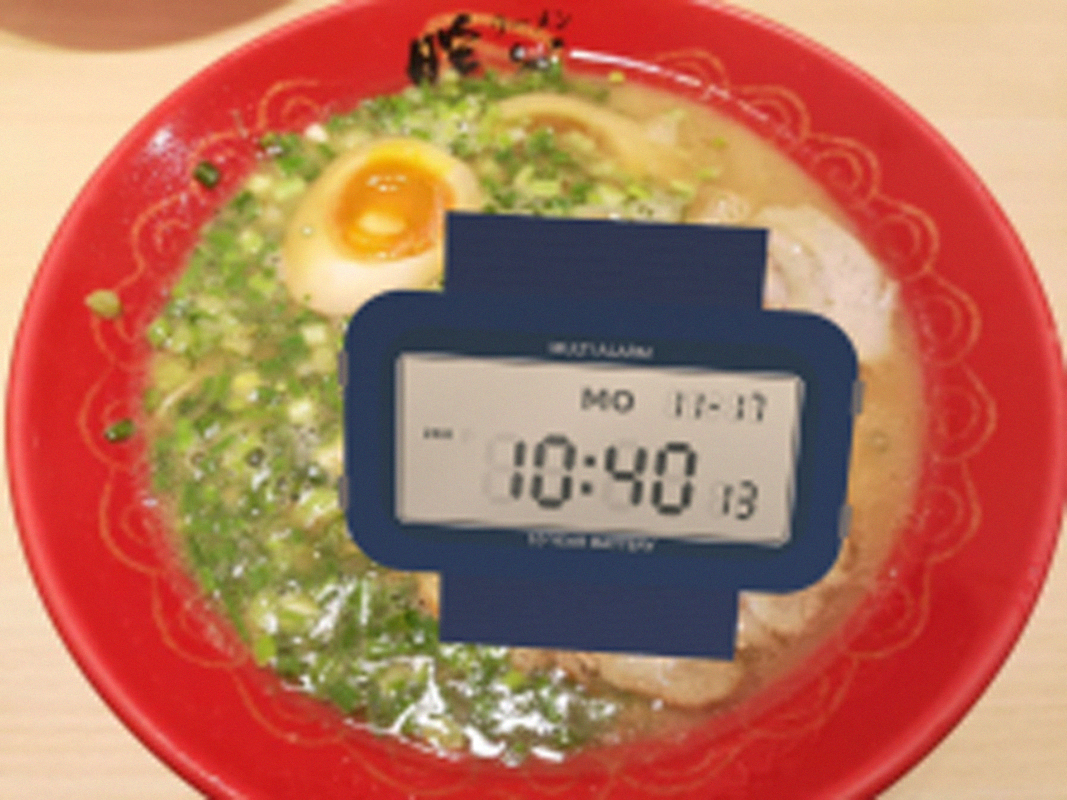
**10:40:13**
